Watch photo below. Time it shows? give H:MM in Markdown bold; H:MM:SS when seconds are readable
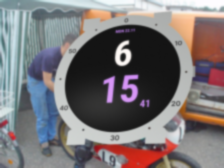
**6:15:41**
